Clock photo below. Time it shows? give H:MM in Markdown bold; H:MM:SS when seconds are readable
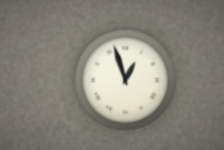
**12:57**
